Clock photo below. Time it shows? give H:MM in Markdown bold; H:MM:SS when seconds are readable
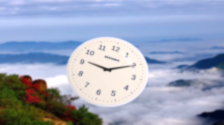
**9:10**
